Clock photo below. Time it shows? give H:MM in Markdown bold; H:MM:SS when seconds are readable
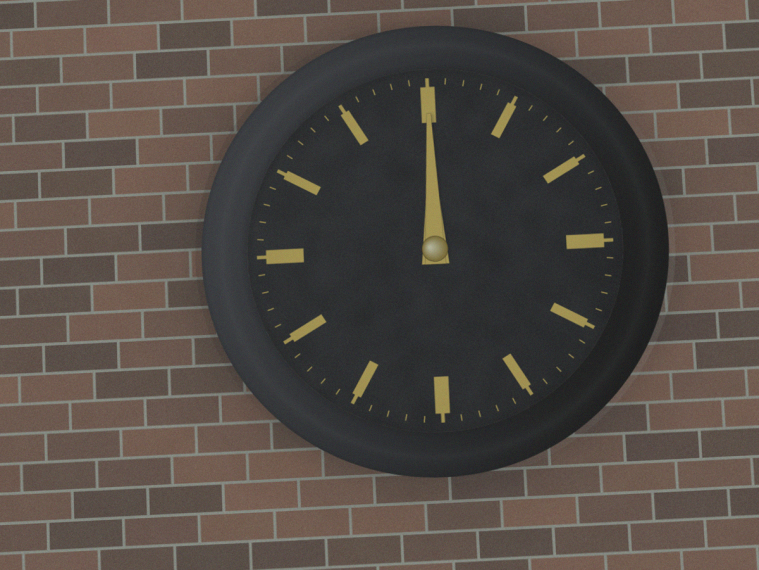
**12:00**
